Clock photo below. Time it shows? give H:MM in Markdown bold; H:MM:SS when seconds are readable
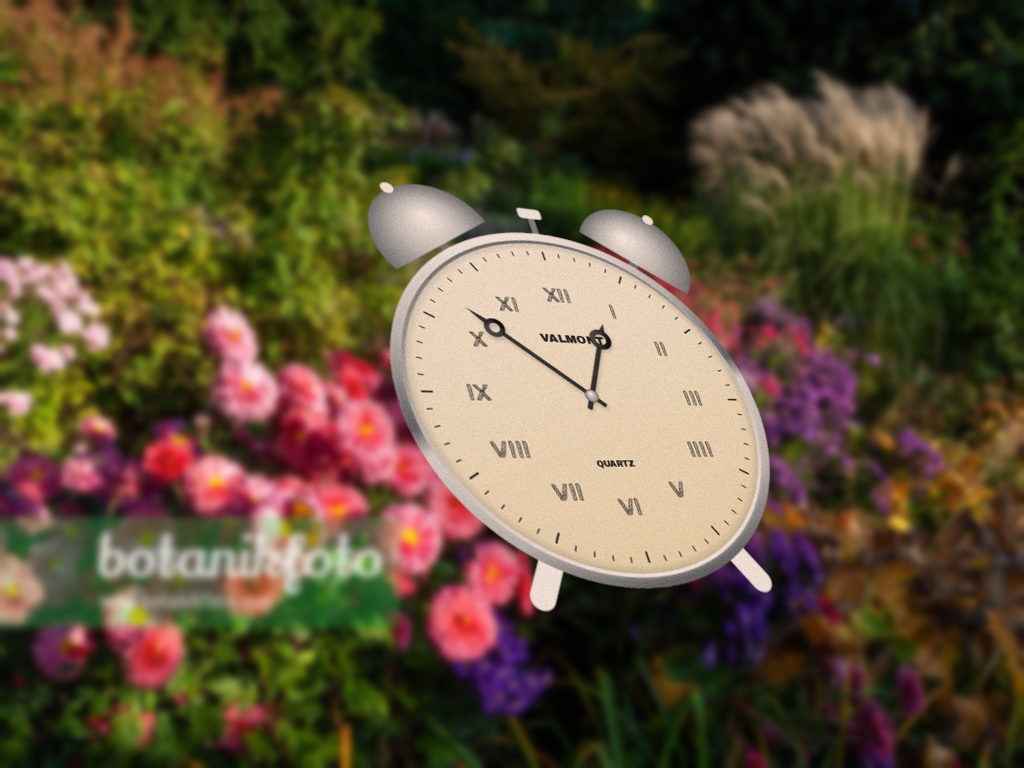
**12:52**
